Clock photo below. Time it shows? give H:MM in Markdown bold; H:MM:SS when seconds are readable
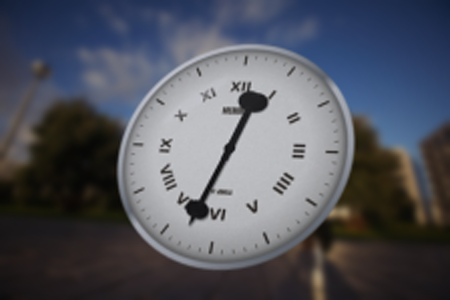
**12:33**
